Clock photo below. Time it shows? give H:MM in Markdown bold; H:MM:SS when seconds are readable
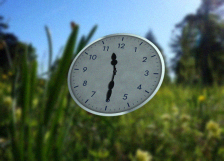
**11:30**
